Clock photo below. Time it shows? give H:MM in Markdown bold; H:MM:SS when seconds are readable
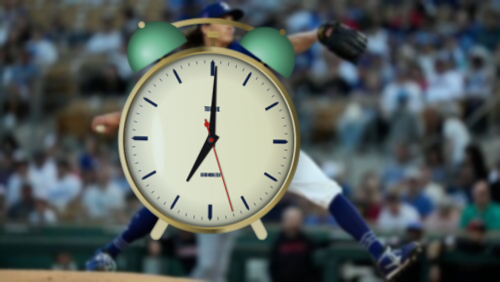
**7:00:27**
